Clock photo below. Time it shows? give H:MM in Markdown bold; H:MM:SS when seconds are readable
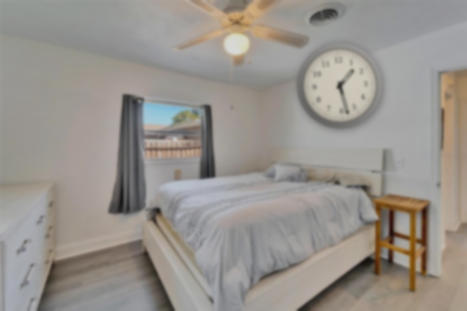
**1:28**
